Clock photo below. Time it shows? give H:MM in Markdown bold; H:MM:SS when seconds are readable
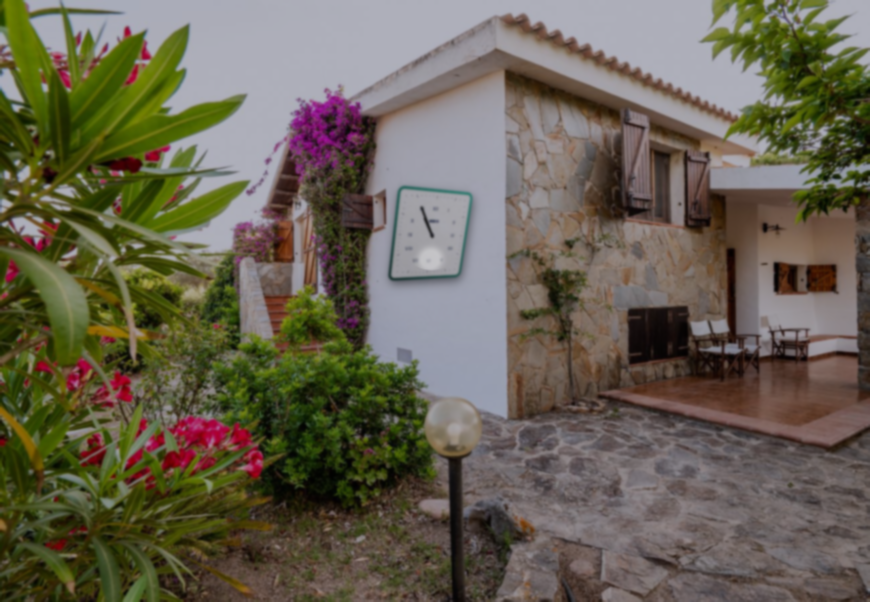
**10:55**
